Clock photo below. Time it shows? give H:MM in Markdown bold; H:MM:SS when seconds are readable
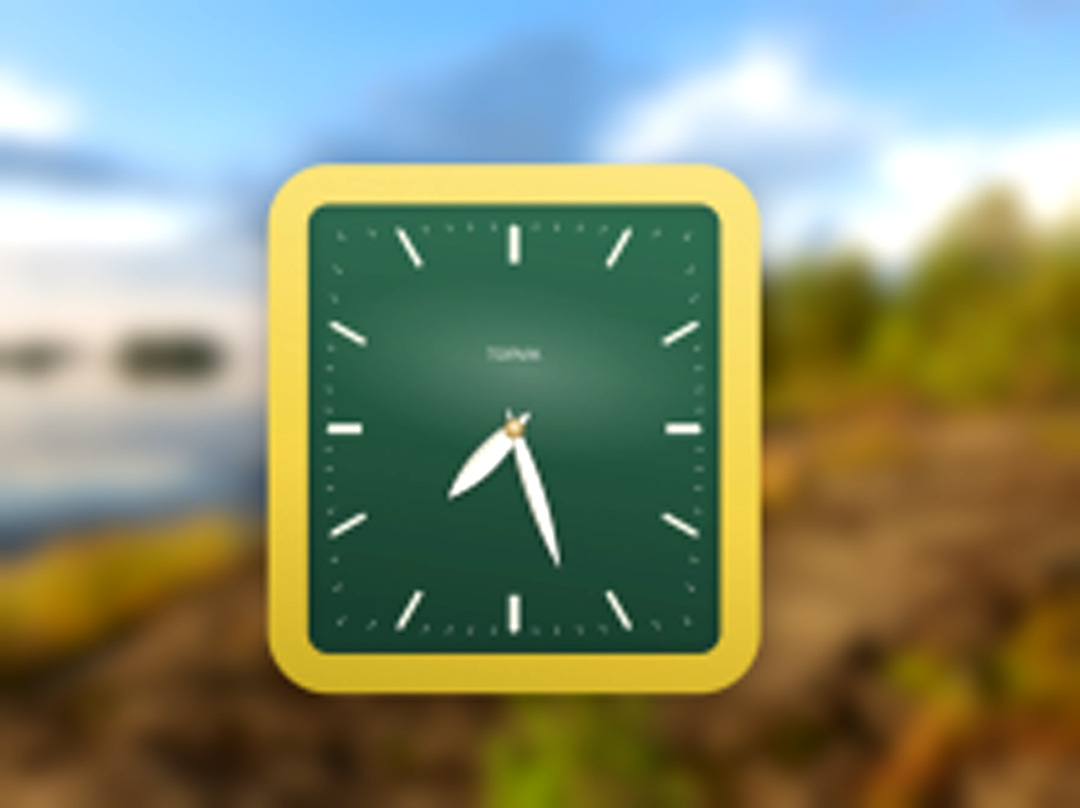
**7:27**
